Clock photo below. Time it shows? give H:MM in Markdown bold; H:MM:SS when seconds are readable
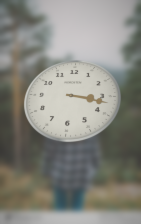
**3:17**
